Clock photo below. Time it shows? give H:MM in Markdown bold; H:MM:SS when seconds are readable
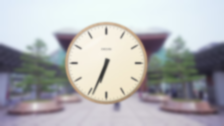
**6:34**
